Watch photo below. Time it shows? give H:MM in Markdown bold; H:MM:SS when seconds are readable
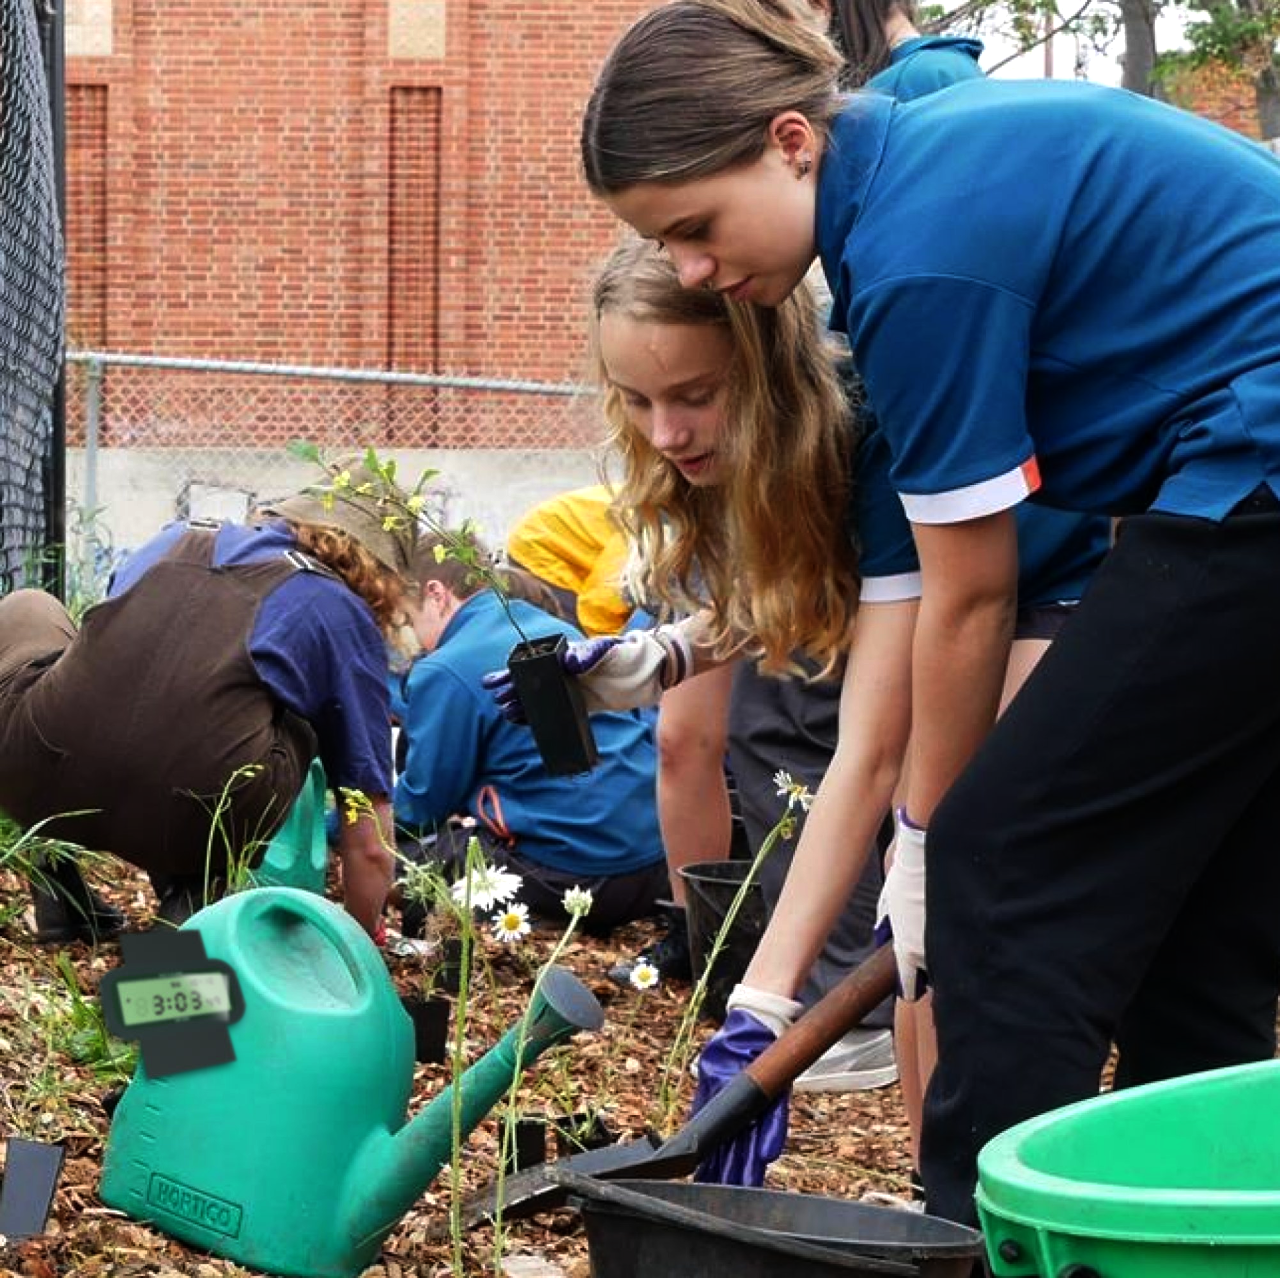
**3:03**
